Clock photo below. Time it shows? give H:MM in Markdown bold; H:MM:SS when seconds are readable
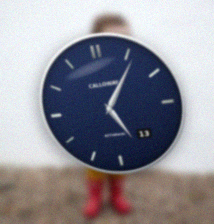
**5:06**
